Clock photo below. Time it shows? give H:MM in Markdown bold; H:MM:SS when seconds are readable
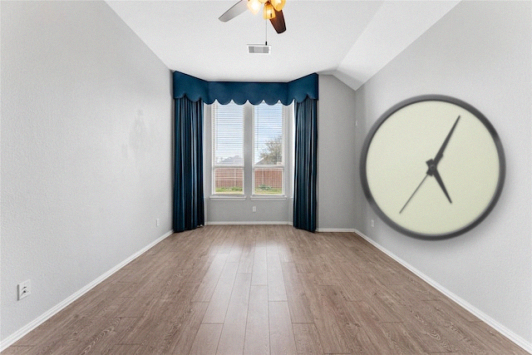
**5:04:36**
